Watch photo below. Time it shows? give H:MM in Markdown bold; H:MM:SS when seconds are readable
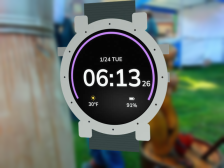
**6:13:26**
